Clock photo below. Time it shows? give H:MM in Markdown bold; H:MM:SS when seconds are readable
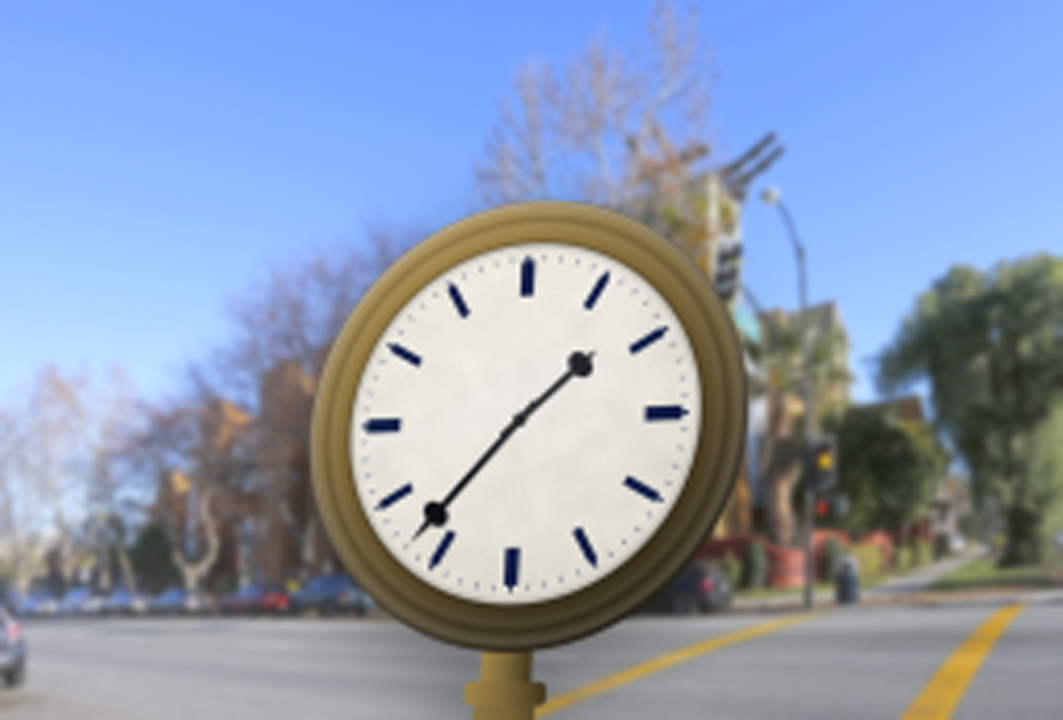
**1:37**
